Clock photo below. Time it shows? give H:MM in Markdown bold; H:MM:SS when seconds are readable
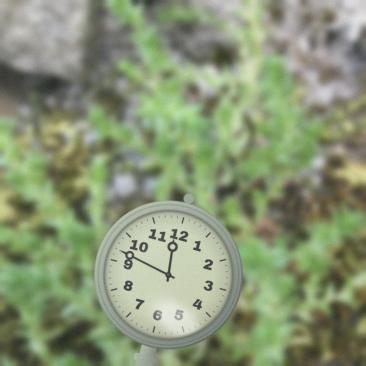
**11:47**
